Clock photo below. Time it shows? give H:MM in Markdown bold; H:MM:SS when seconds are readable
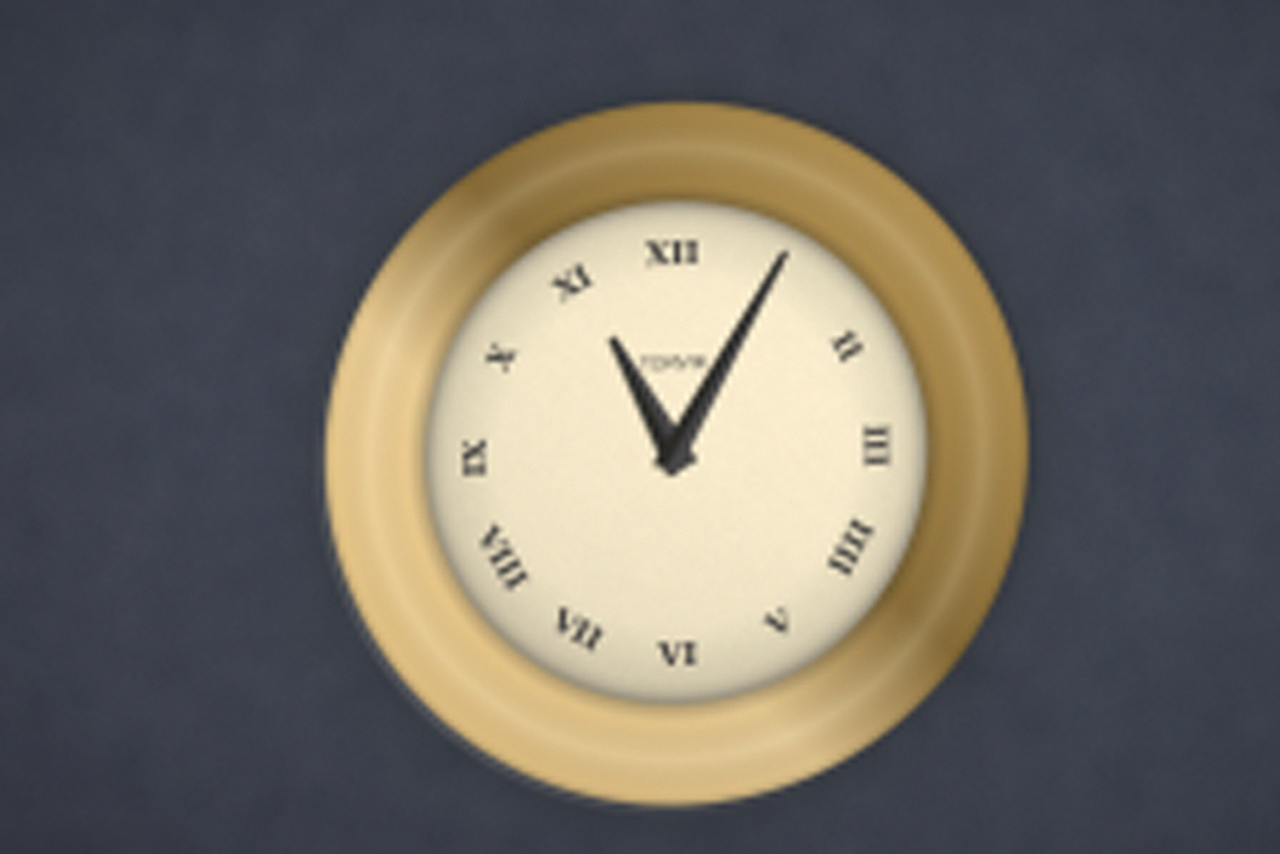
**11:05**
